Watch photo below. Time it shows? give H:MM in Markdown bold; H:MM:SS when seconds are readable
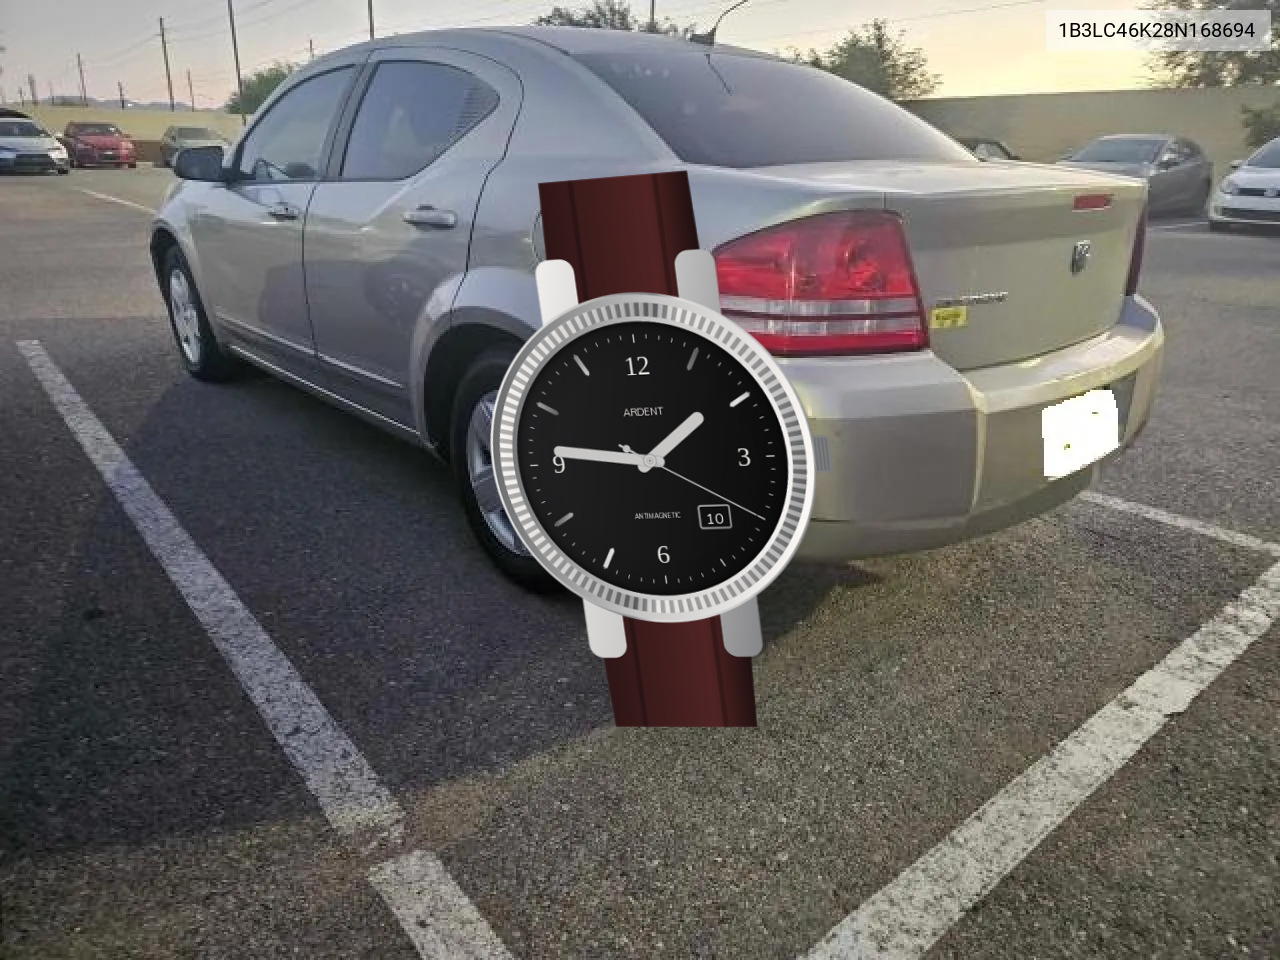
**1:46:20**
